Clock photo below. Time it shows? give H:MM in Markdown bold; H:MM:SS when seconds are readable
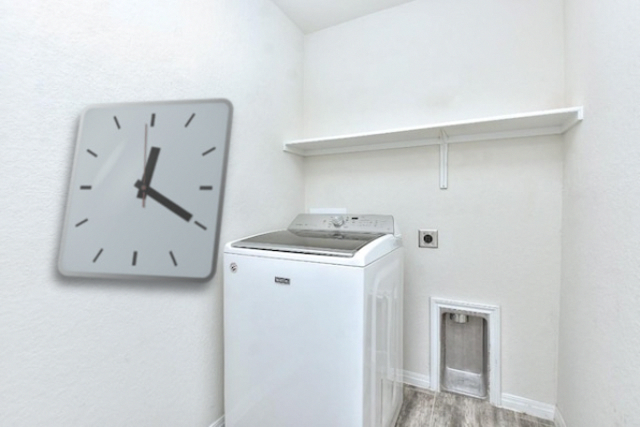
**12:19:59**
